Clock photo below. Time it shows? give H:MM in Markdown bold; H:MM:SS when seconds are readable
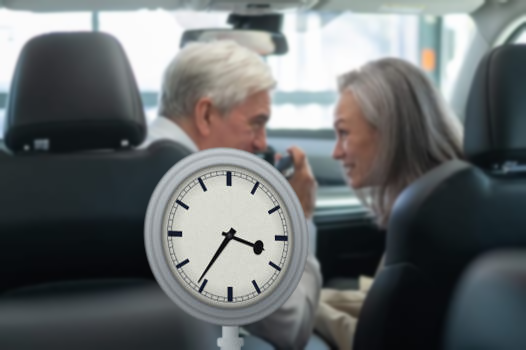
**3:36**
